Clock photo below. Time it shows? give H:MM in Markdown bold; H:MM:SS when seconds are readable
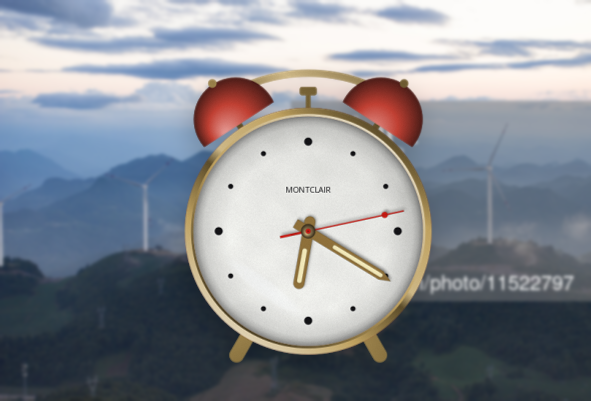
**6:20:13**
